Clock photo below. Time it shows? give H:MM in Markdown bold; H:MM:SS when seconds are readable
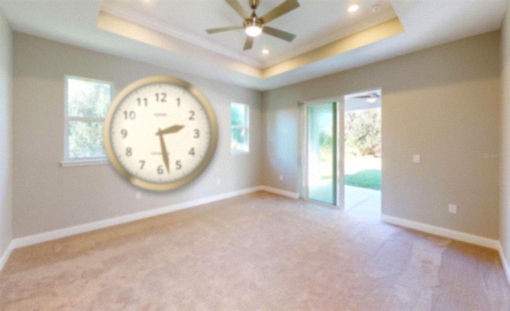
**2:28**
